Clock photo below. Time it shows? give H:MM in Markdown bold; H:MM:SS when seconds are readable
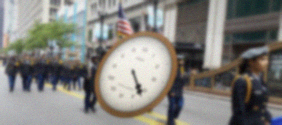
**4:22**
